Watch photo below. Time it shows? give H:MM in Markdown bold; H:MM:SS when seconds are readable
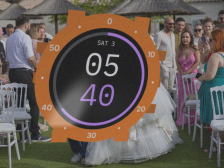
**5:40**
